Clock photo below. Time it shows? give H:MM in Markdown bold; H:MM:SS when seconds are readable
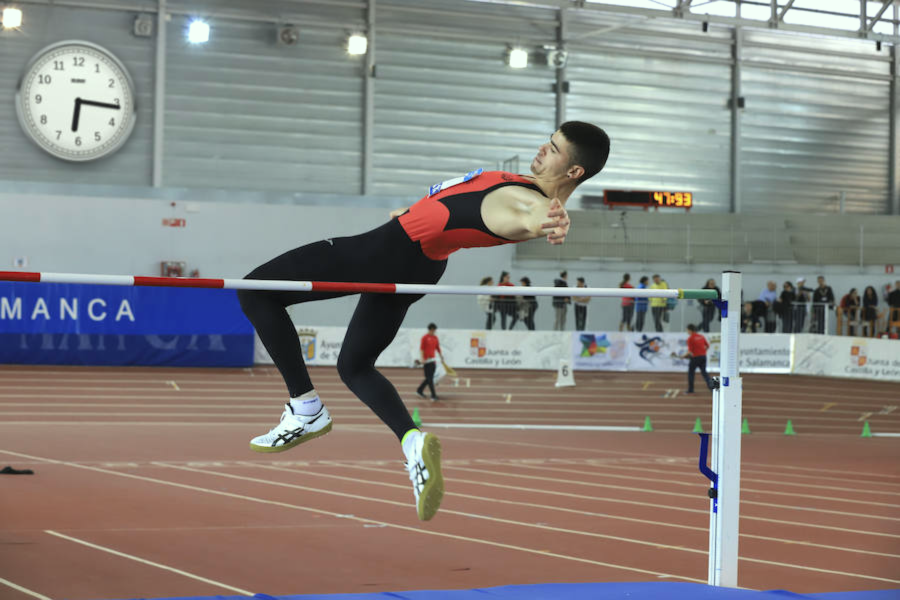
**6:16**
